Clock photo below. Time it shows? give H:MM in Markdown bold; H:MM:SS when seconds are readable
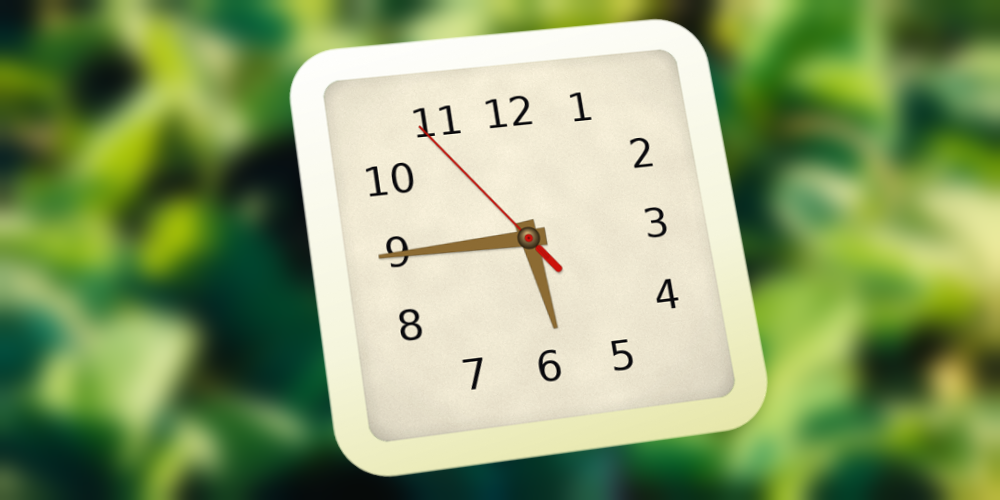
**5:44:54**
